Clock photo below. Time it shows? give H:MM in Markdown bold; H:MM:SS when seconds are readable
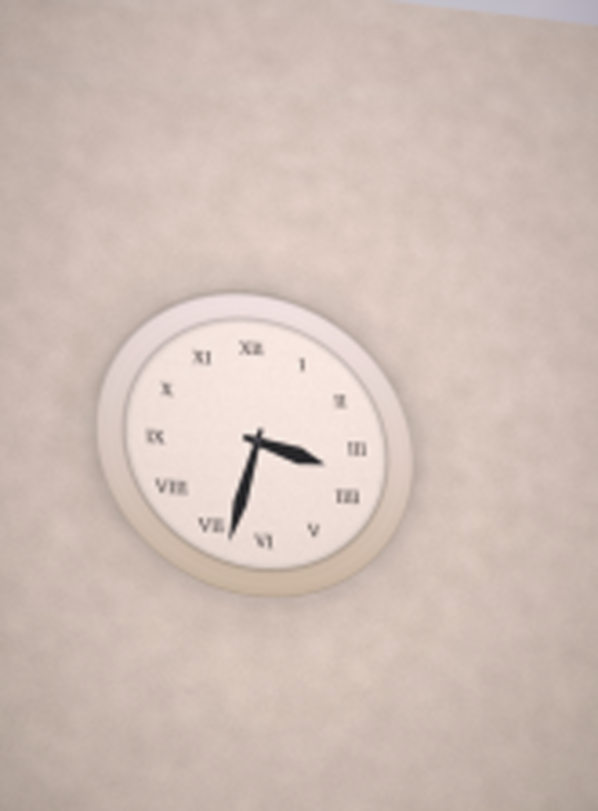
**3:33**
